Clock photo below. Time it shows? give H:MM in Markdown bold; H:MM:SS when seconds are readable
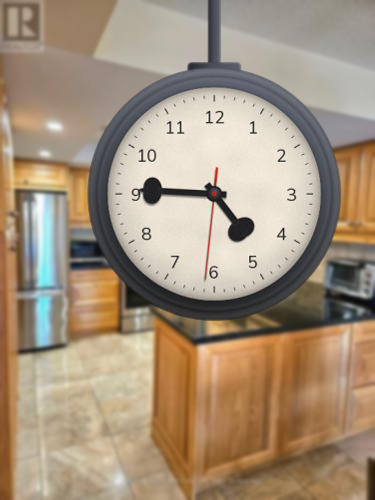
**4:45:31**
